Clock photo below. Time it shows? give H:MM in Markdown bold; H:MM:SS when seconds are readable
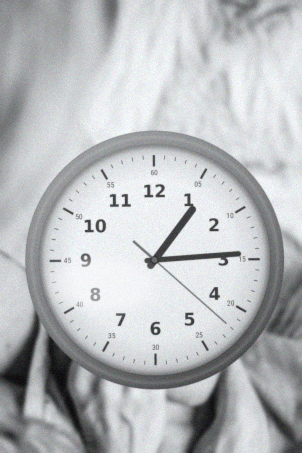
**1:14:22**
